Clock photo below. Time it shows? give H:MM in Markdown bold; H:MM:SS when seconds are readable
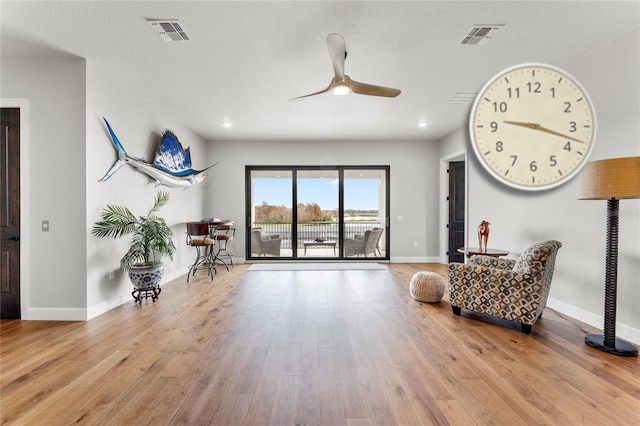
**9:18**
